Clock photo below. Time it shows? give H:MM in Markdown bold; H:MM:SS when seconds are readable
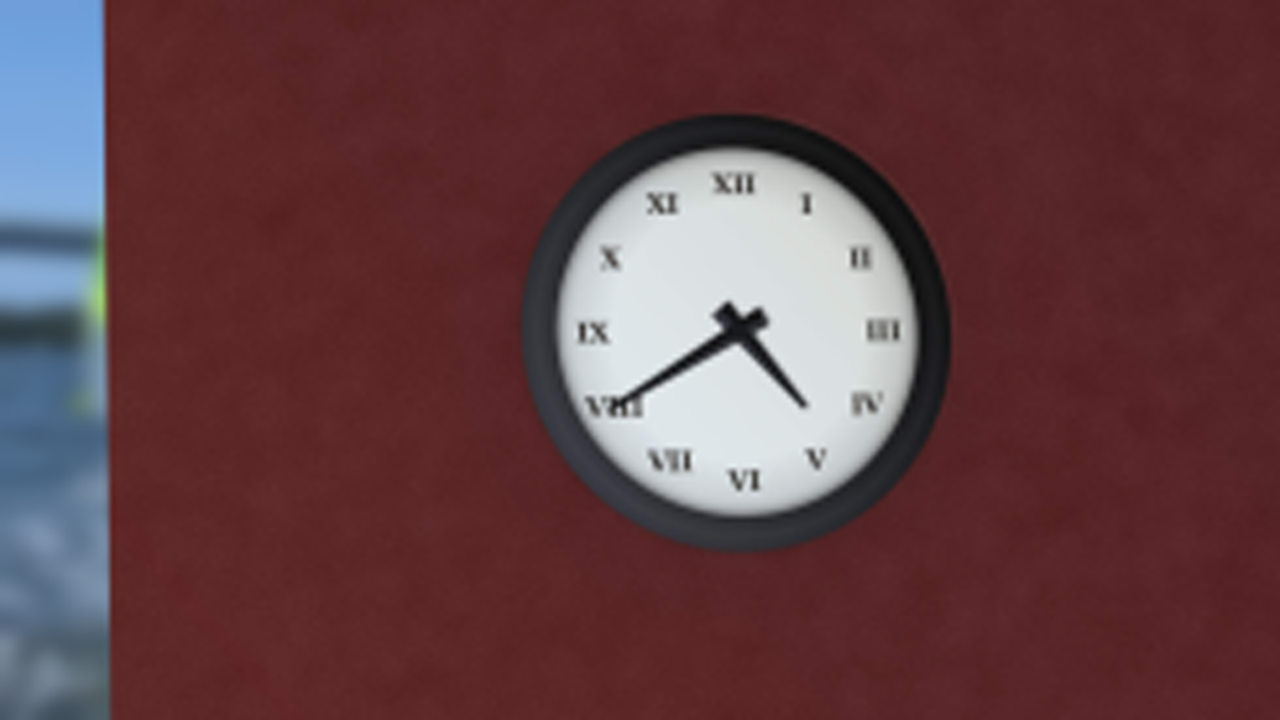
**4:40**
